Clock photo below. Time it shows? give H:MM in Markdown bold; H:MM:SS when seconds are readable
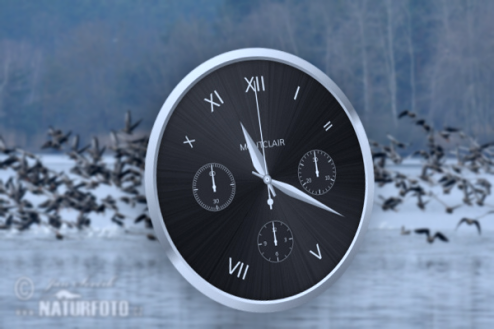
**11:20**
